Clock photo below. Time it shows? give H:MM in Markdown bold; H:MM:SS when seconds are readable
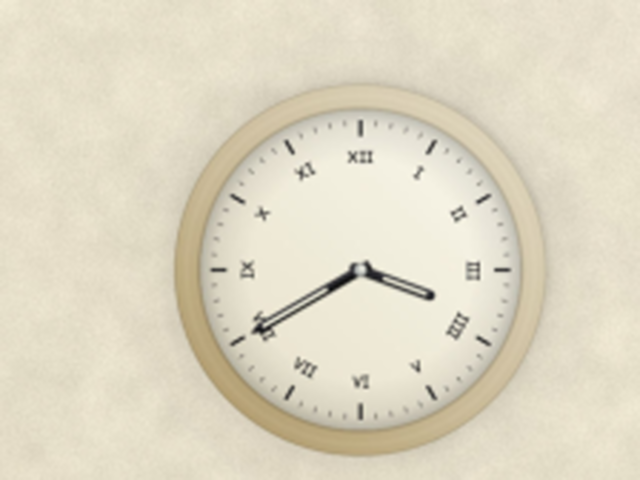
**3:40**
